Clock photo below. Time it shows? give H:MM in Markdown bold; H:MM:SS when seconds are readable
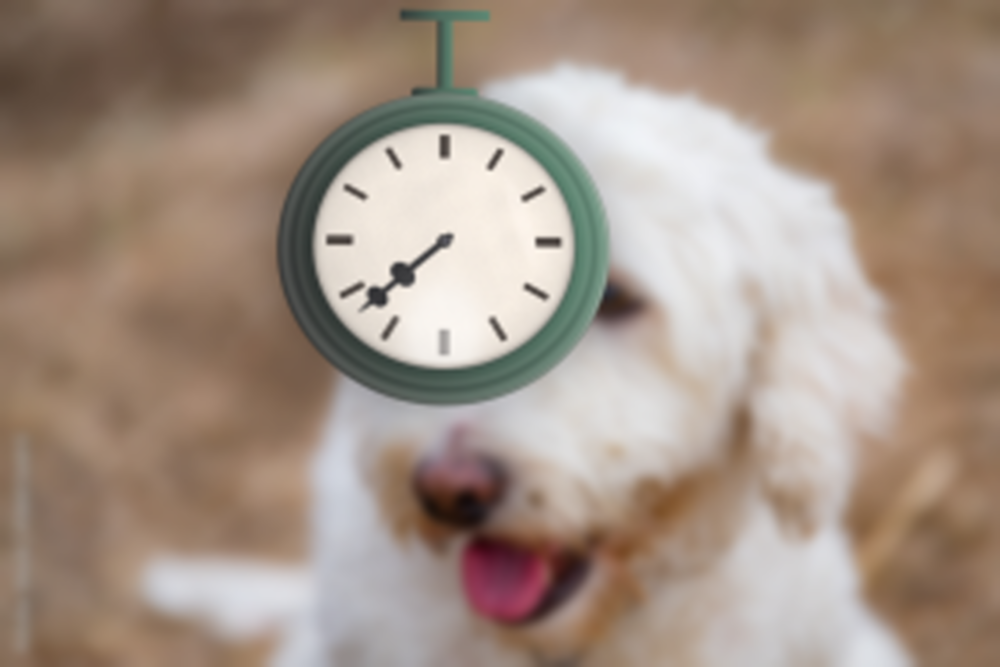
**7:38**
